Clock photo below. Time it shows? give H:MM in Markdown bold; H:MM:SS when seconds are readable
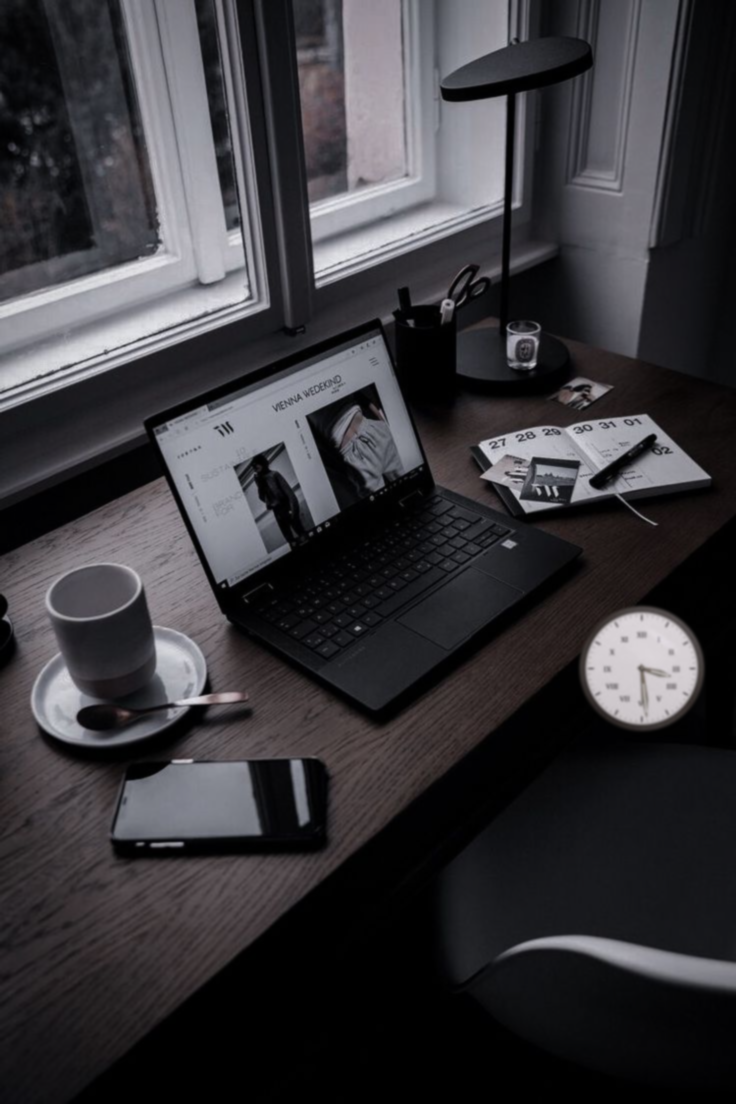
**3:29**
